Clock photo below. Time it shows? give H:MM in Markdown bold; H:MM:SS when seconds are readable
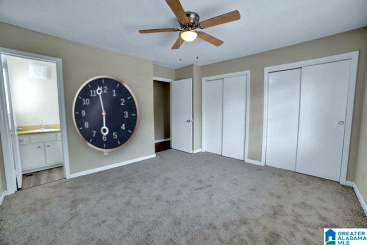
**5:58**
